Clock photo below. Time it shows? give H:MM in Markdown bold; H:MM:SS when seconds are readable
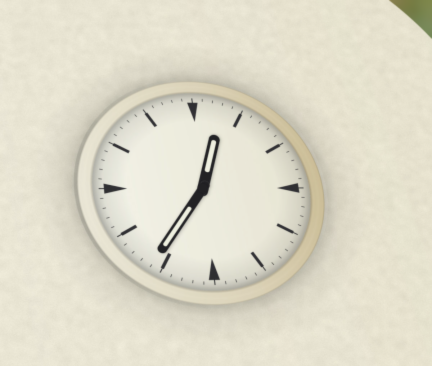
**12:36**
